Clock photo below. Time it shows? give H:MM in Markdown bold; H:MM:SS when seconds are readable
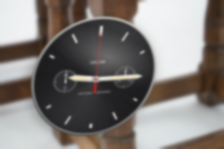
**9:15**
